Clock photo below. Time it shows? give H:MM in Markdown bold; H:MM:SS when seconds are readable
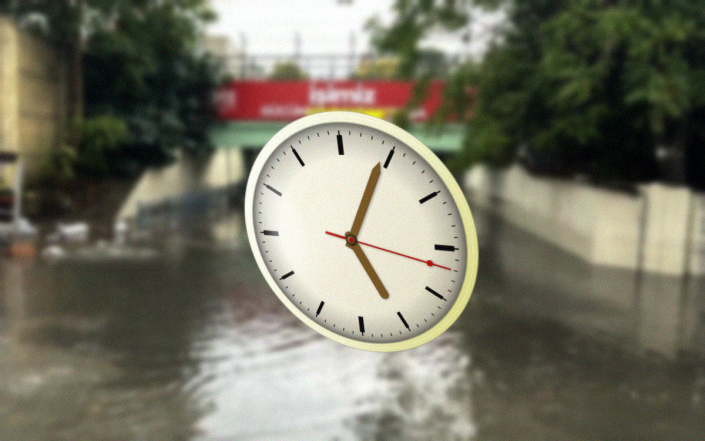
**5:04:17**
